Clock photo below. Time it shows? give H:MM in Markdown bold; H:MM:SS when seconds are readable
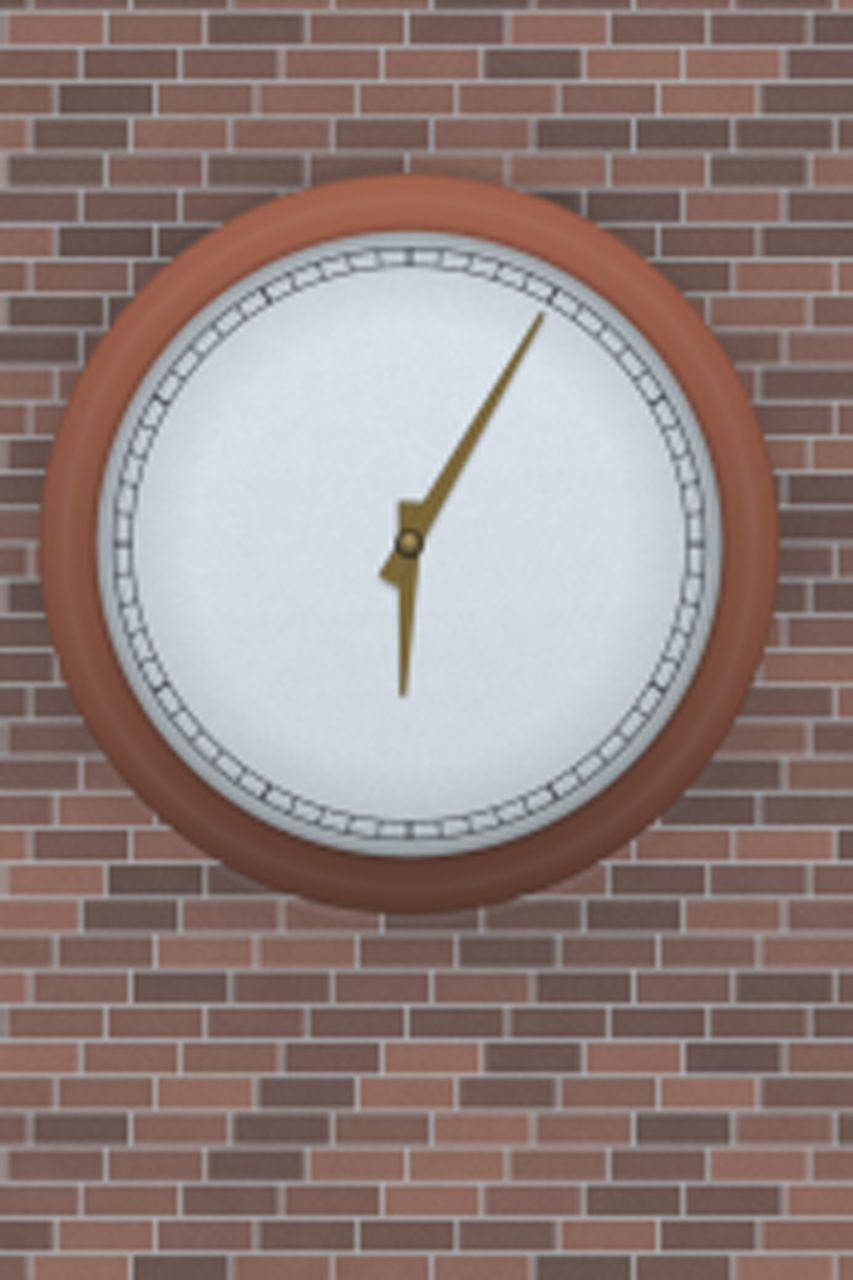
**6:05**
